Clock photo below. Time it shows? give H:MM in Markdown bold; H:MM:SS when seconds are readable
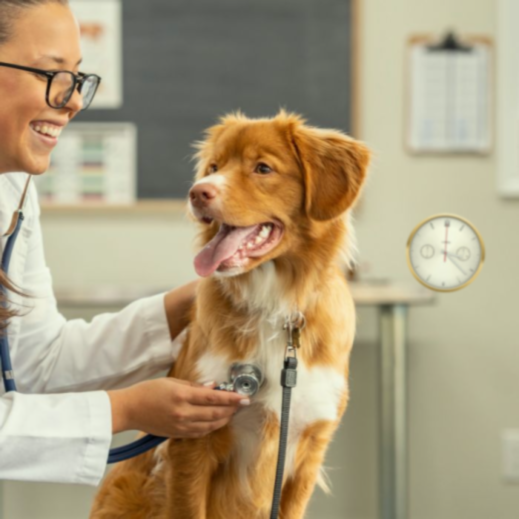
**3:22**
